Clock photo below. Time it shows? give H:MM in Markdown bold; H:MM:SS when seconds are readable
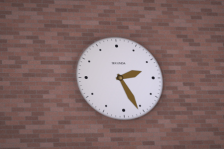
**2:26**
